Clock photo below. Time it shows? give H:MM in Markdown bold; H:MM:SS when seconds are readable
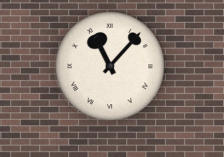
**11:07**
